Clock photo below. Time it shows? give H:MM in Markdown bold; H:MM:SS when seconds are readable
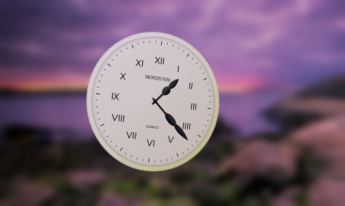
**1:22**
